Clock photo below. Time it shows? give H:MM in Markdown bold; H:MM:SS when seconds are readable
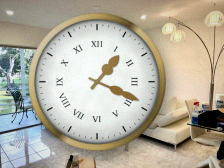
**1:19**
